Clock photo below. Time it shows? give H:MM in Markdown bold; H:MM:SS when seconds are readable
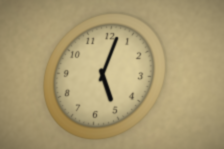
**5:02**
